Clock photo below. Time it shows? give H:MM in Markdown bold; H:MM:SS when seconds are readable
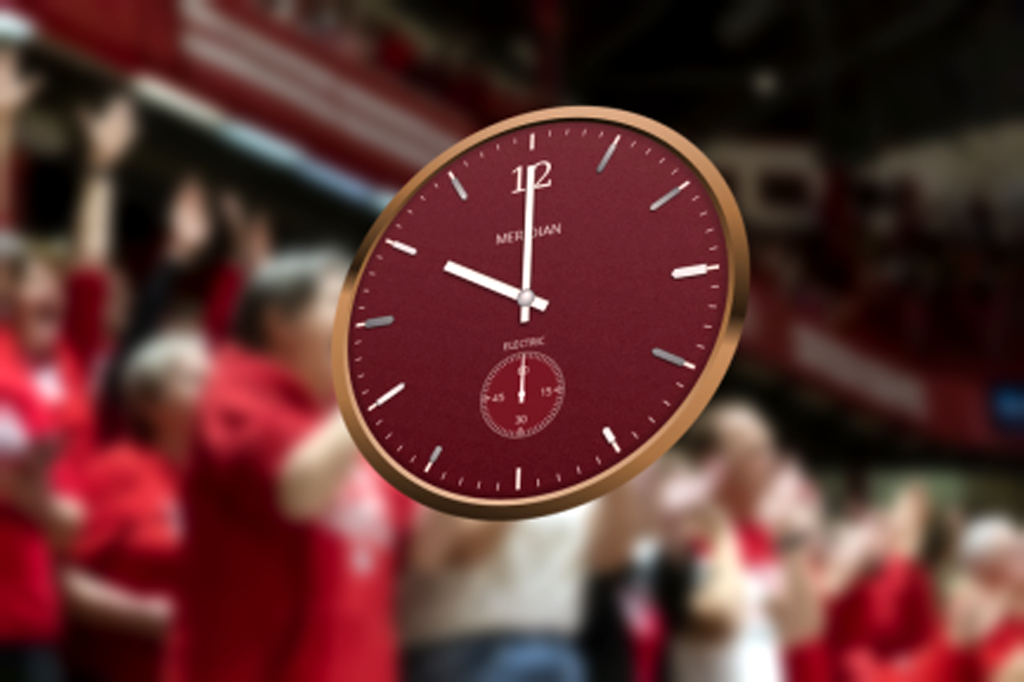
**10:00**
